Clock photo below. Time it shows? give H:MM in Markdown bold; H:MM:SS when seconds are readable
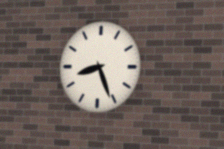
**8:26**
